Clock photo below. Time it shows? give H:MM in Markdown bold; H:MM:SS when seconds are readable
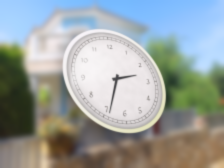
**2:34**
